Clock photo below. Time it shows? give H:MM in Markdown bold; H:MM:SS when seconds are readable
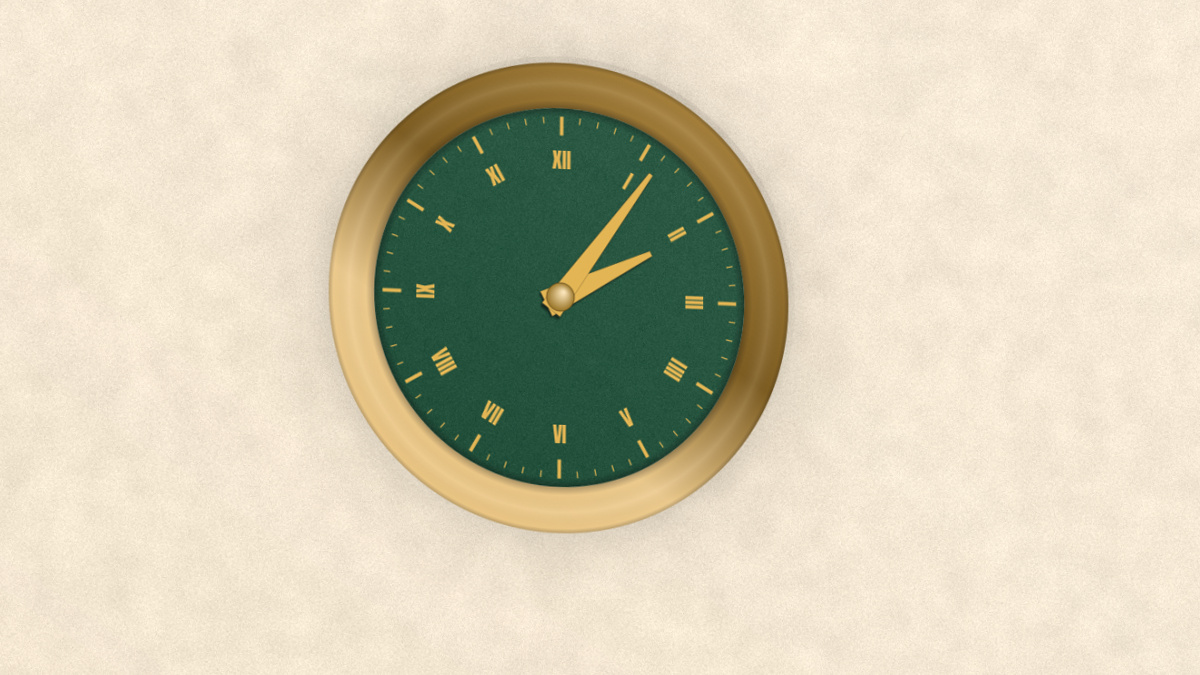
**2:06**
